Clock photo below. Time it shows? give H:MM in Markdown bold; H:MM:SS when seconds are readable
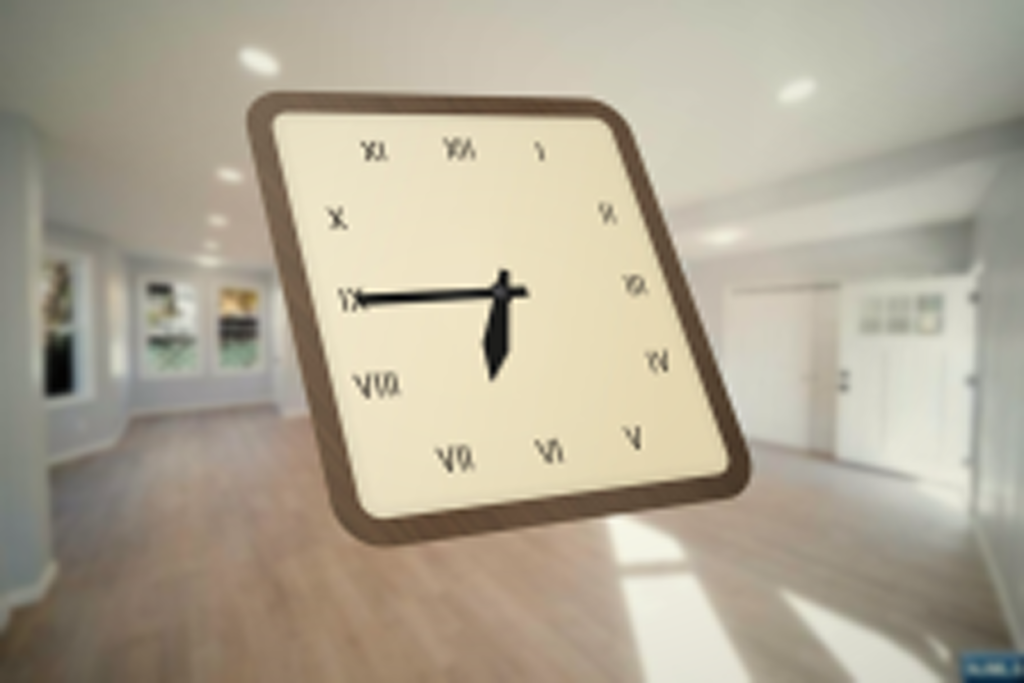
**6:45**
